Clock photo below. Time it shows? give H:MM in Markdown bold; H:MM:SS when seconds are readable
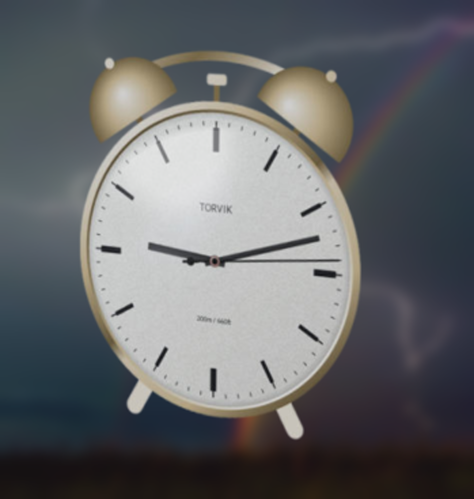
**9:12:14**
